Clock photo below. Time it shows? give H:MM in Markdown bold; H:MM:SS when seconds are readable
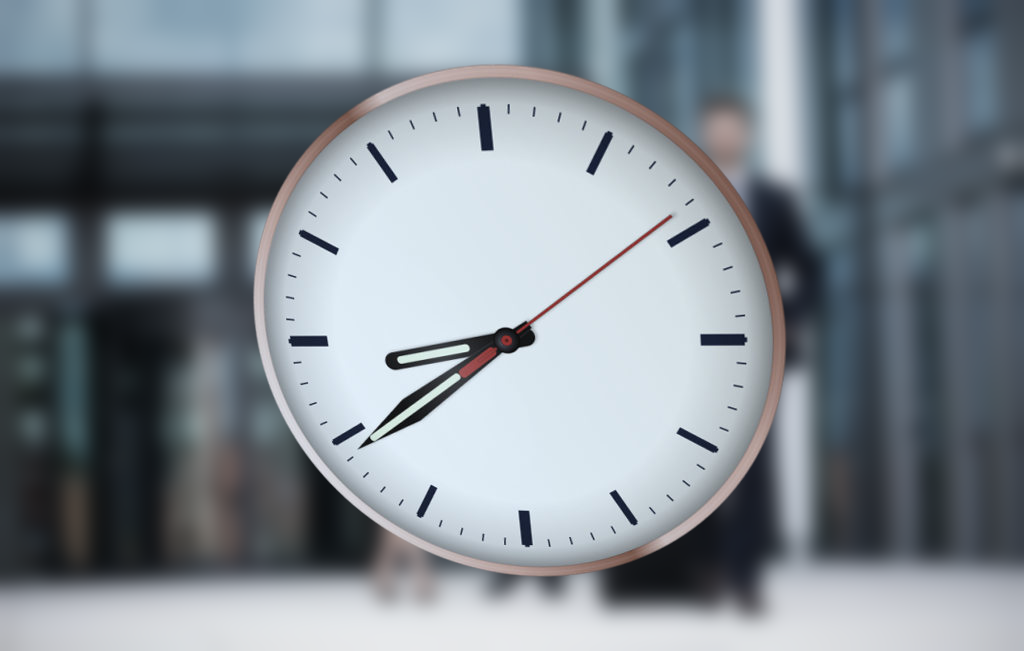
**8:39:09**
